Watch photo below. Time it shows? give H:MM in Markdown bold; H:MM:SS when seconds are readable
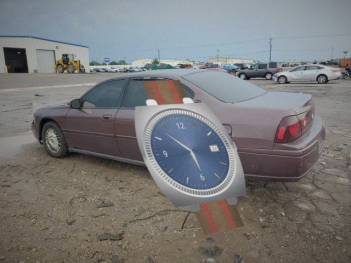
**5:53**
